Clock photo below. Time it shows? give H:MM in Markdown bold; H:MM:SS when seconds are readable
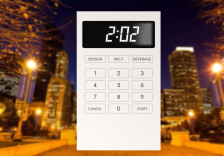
**2:02**
